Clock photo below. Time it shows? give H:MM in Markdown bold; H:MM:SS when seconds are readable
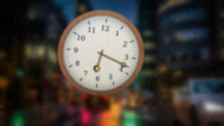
**6:18**
